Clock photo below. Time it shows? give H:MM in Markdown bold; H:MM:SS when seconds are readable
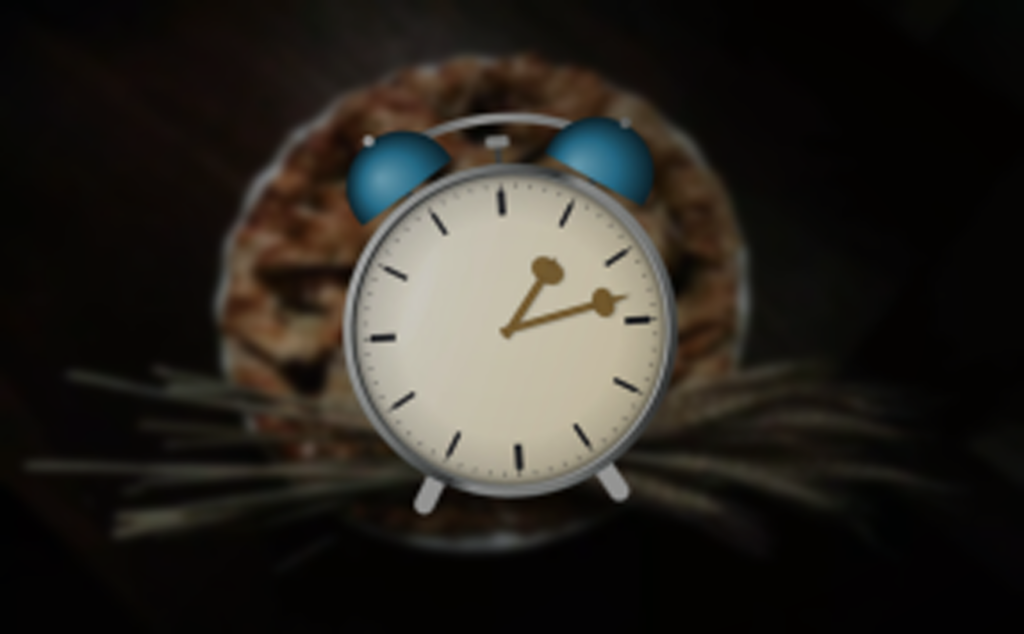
**1:13**
